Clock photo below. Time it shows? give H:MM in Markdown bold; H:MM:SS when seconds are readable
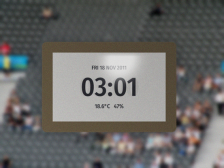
**3:01**
